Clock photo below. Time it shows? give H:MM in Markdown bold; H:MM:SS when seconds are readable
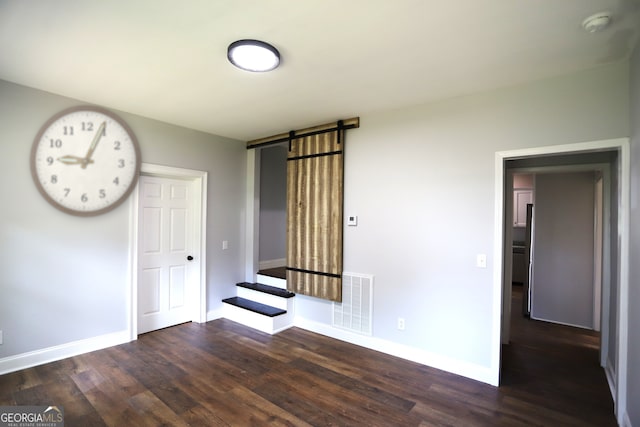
**9:04**
